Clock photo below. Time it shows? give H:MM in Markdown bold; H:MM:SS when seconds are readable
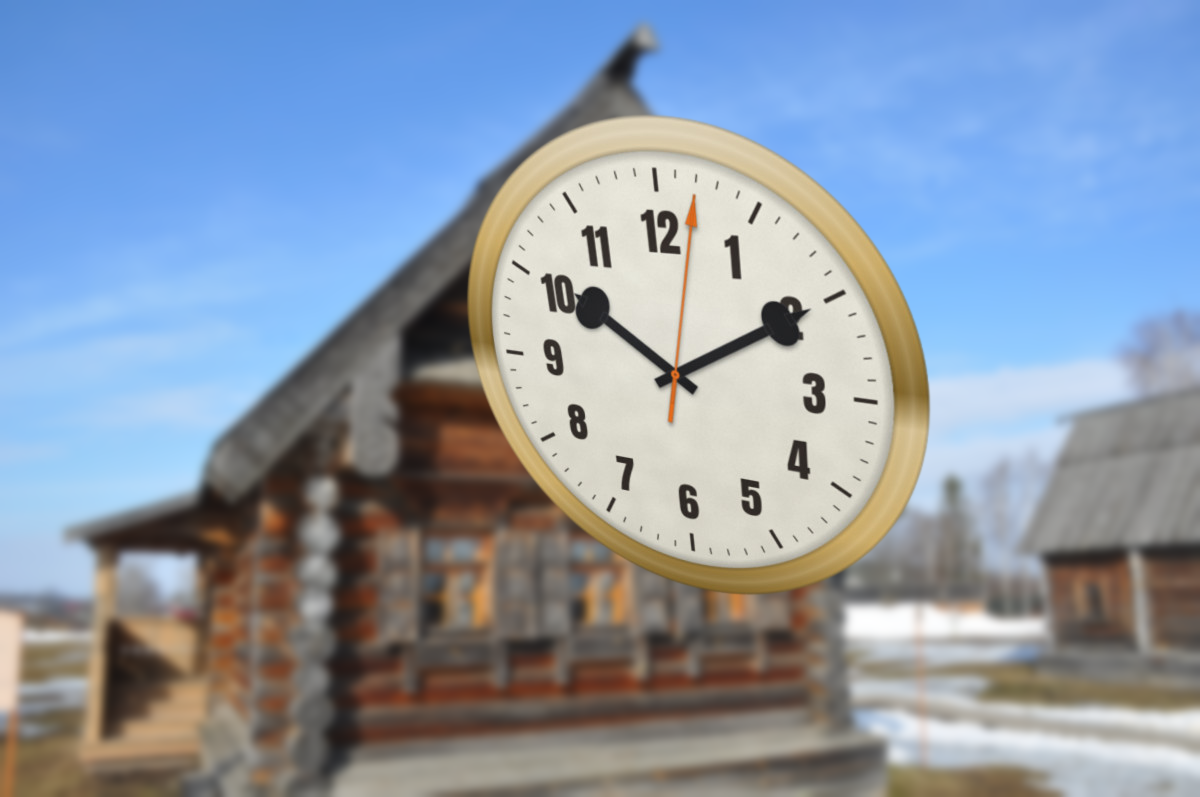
**10:10:02**
